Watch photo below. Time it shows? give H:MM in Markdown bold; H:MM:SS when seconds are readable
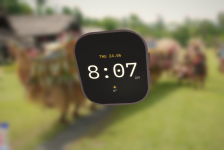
**8:07**
